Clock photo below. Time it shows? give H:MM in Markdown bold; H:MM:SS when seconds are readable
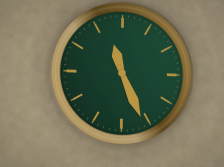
**11:26**
